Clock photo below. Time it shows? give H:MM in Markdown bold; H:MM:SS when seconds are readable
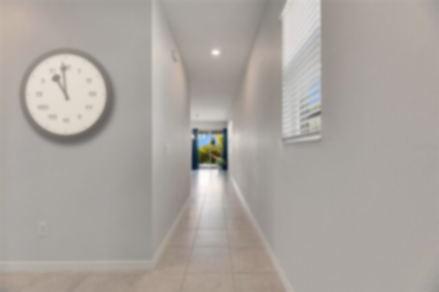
**10:59**
